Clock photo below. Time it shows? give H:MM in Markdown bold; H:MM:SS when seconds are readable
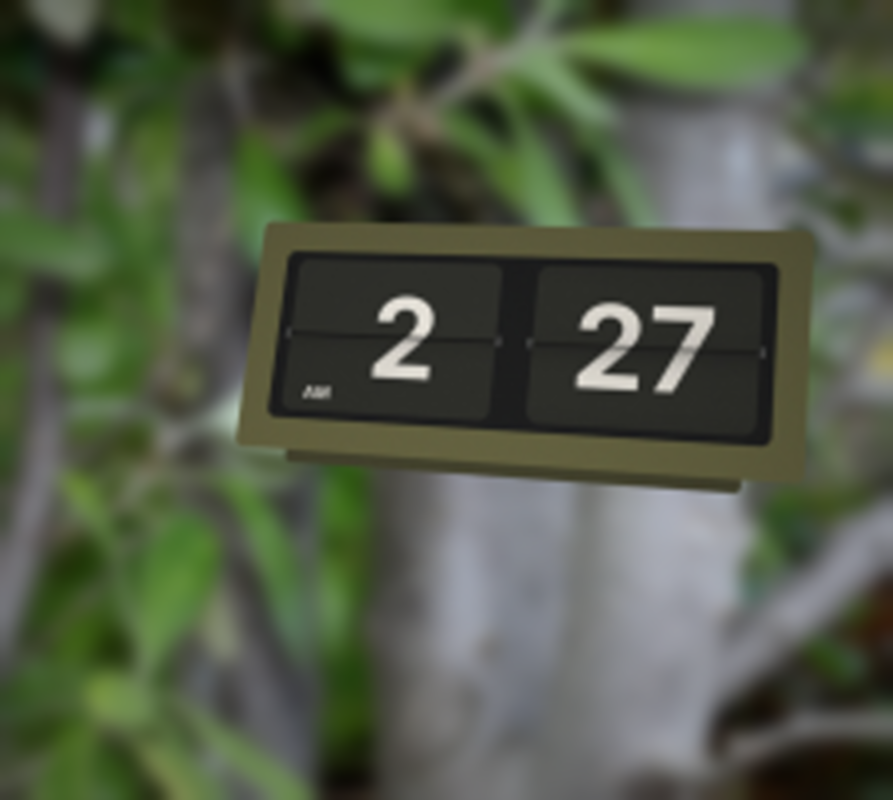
**2:27**
